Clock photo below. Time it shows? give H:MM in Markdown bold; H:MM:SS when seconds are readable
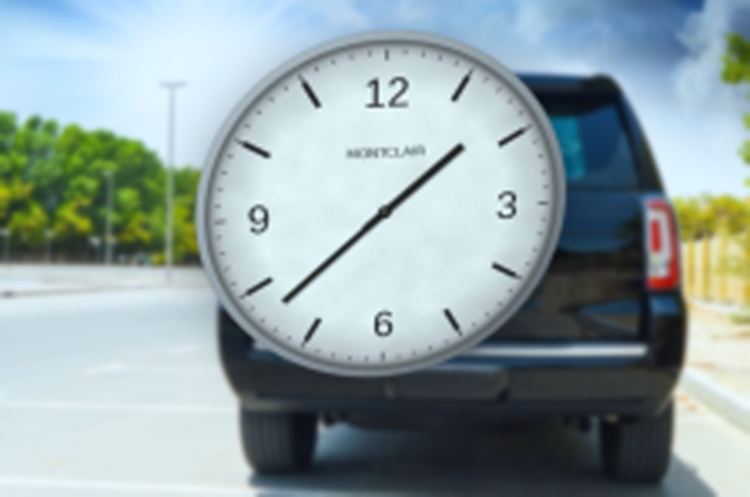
**1:38**
